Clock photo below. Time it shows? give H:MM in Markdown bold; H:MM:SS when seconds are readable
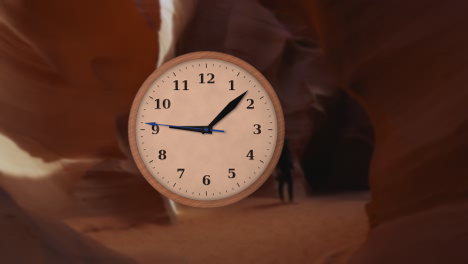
**9:07:46**
